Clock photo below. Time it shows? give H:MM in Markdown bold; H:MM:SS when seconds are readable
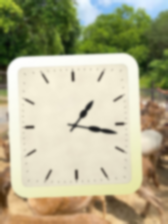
**1:17**
